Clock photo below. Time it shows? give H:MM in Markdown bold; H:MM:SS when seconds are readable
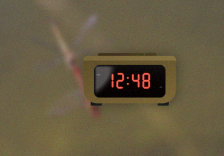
**12:48**
